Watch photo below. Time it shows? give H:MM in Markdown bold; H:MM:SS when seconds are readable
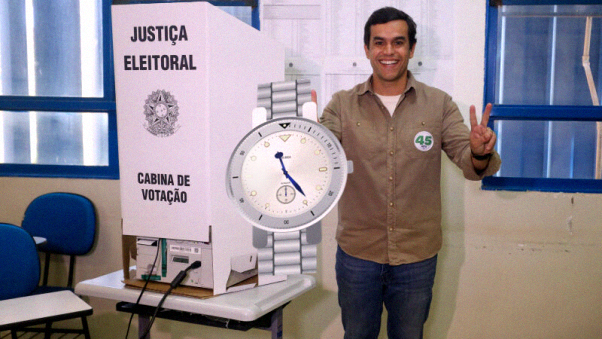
**11:24**
